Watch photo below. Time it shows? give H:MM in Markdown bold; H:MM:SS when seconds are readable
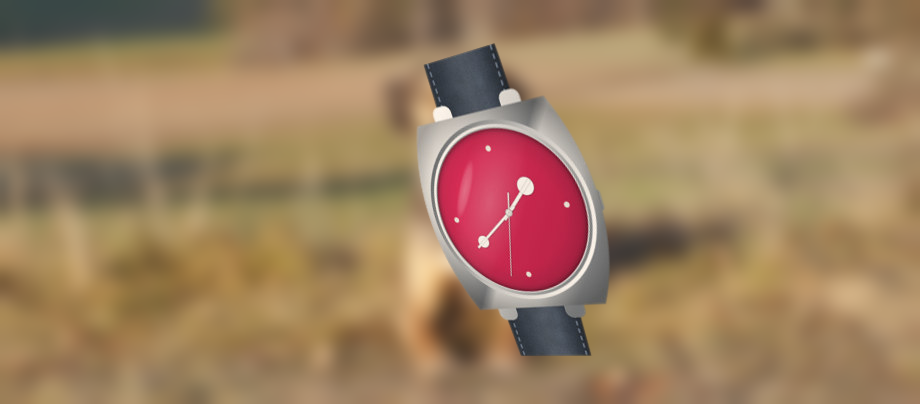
**1:39:33**
